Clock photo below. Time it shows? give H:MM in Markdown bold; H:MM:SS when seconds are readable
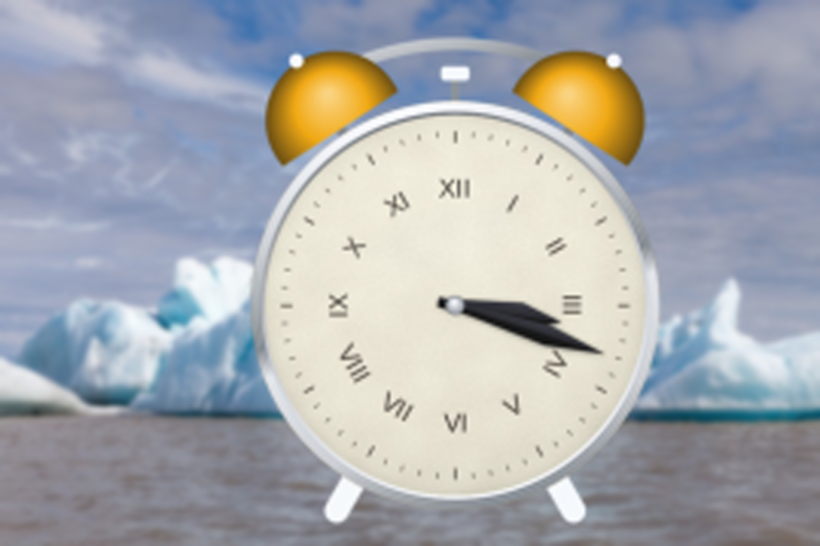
**3:18**
